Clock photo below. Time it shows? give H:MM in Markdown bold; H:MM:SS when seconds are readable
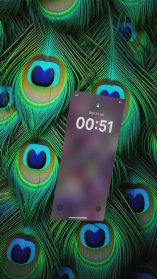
**0:51**
